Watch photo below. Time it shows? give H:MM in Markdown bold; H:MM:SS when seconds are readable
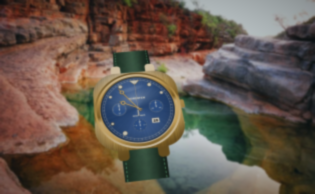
**9:54**
